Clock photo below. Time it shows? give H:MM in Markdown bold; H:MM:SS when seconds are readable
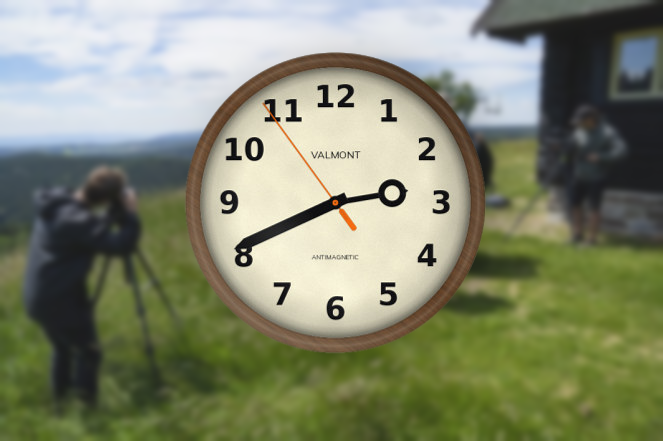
**2:40:54**
